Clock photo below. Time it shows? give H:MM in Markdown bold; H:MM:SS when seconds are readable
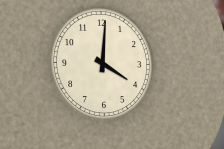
**4:01**
